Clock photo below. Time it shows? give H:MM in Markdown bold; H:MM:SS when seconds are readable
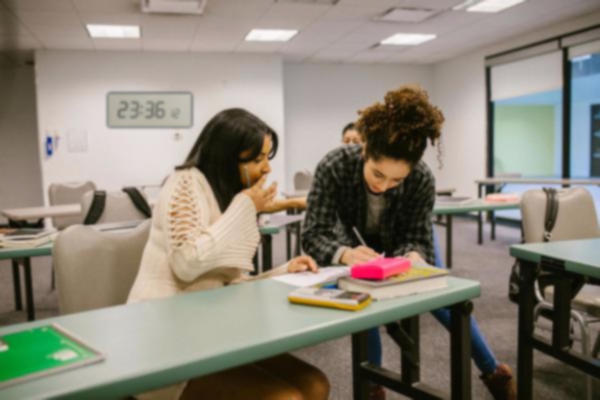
**23:36**
